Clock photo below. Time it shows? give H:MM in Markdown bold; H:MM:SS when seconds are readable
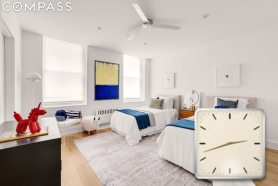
**2:42**
